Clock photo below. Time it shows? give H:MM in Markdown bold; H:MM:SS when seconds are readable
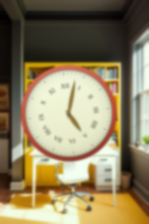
**5:03**
